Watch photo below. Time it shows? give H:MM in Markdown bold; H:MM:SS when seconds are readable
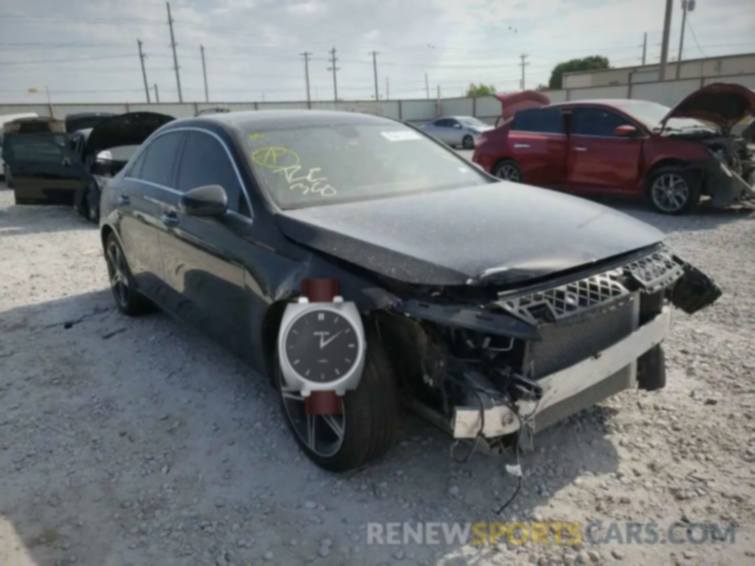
**12:09**
